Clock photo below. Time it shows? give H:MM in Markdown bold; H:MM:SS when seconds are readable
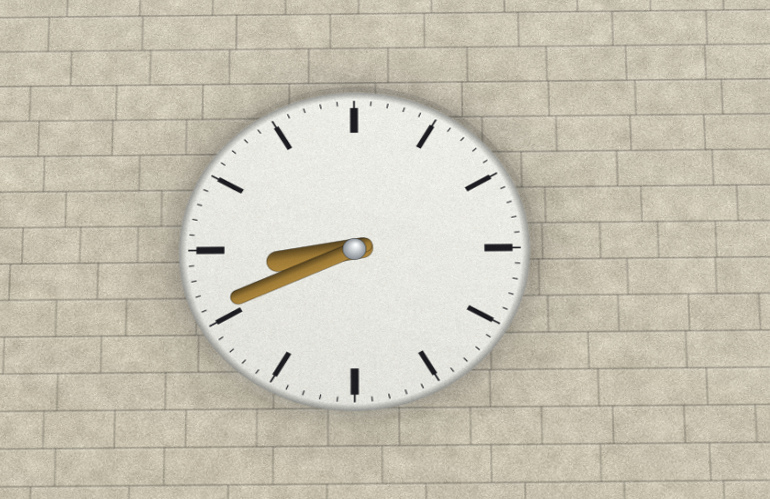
**8:41**
